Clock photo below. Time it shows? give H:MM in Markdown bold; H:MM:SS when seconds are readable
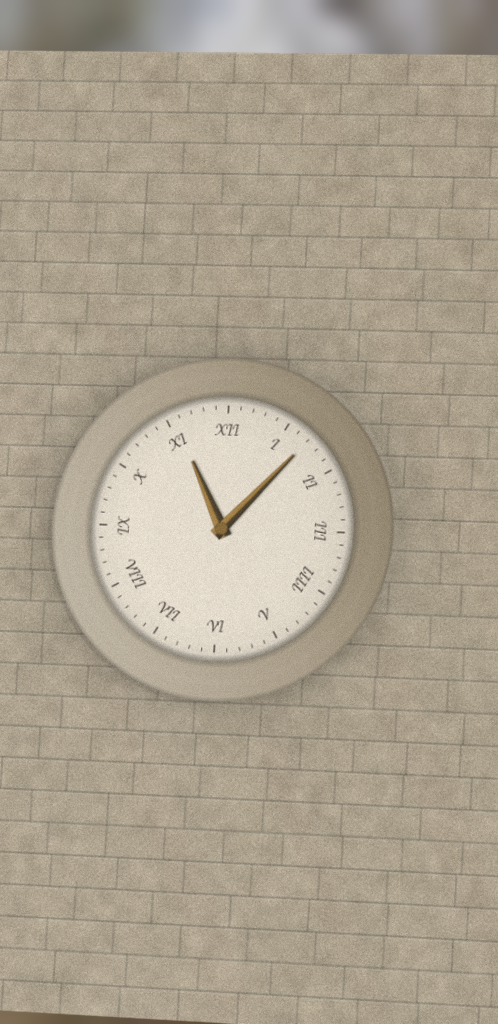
**11:07**
